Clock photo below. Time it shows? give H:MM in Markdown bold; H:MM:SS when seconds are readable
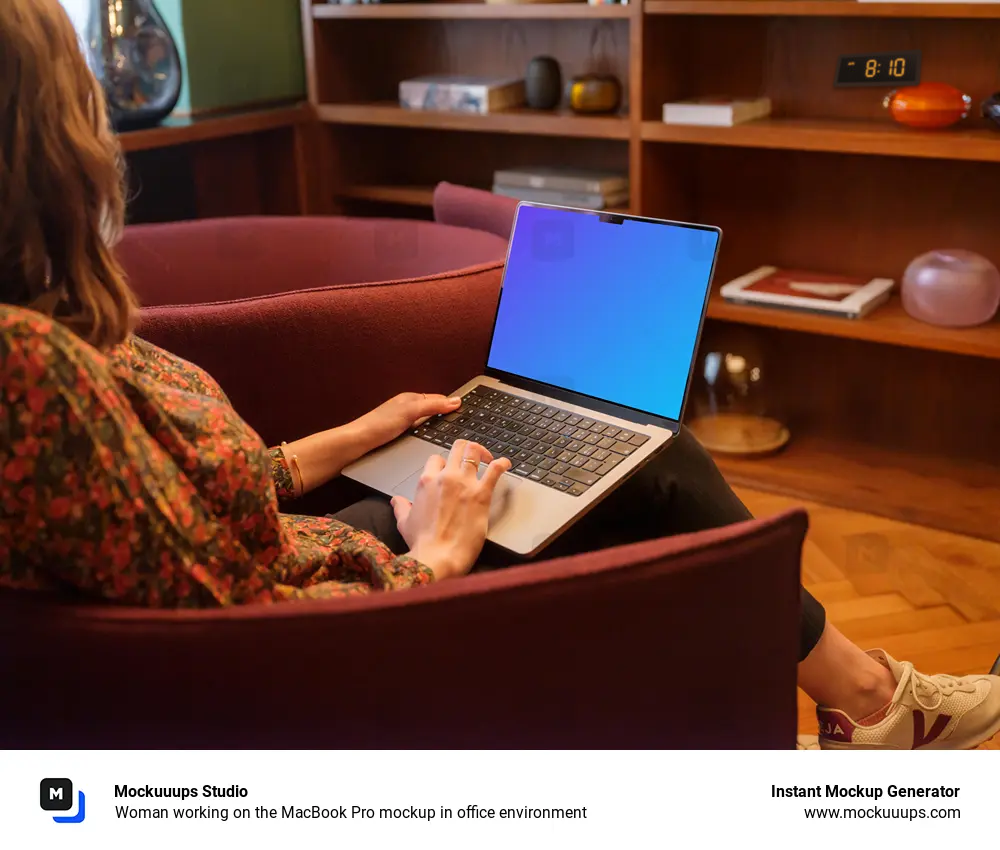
**8:10**
